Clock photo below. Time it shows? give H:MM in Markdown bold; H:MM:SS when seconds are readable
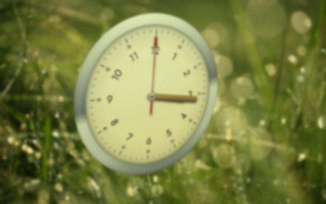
**3:16:00**
